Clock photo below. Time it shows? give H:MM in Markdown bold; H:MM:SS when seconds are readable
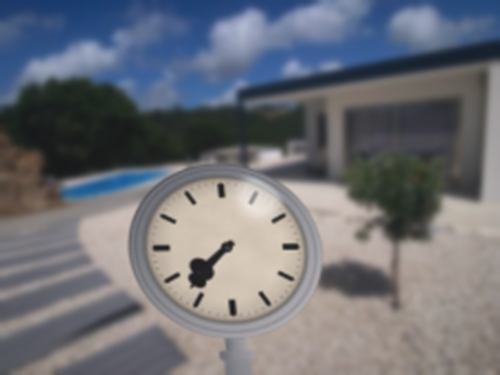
**7:37**
